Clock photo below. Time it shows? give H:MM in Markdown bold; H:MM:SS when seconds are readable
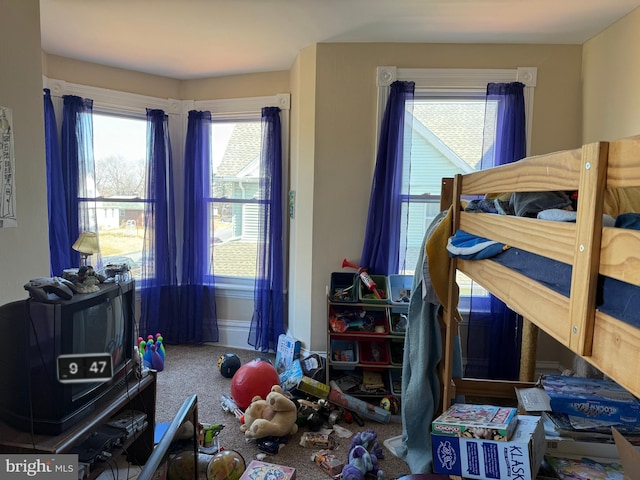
**9:47**
